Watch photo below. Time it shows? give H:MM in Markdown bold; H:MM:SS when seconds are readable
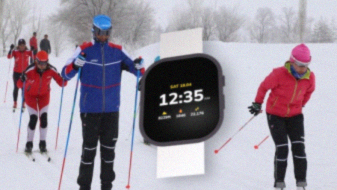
**12:35**
